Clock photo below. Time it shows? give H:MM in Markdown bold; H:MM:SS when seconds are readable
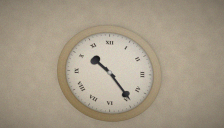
**10:24**
